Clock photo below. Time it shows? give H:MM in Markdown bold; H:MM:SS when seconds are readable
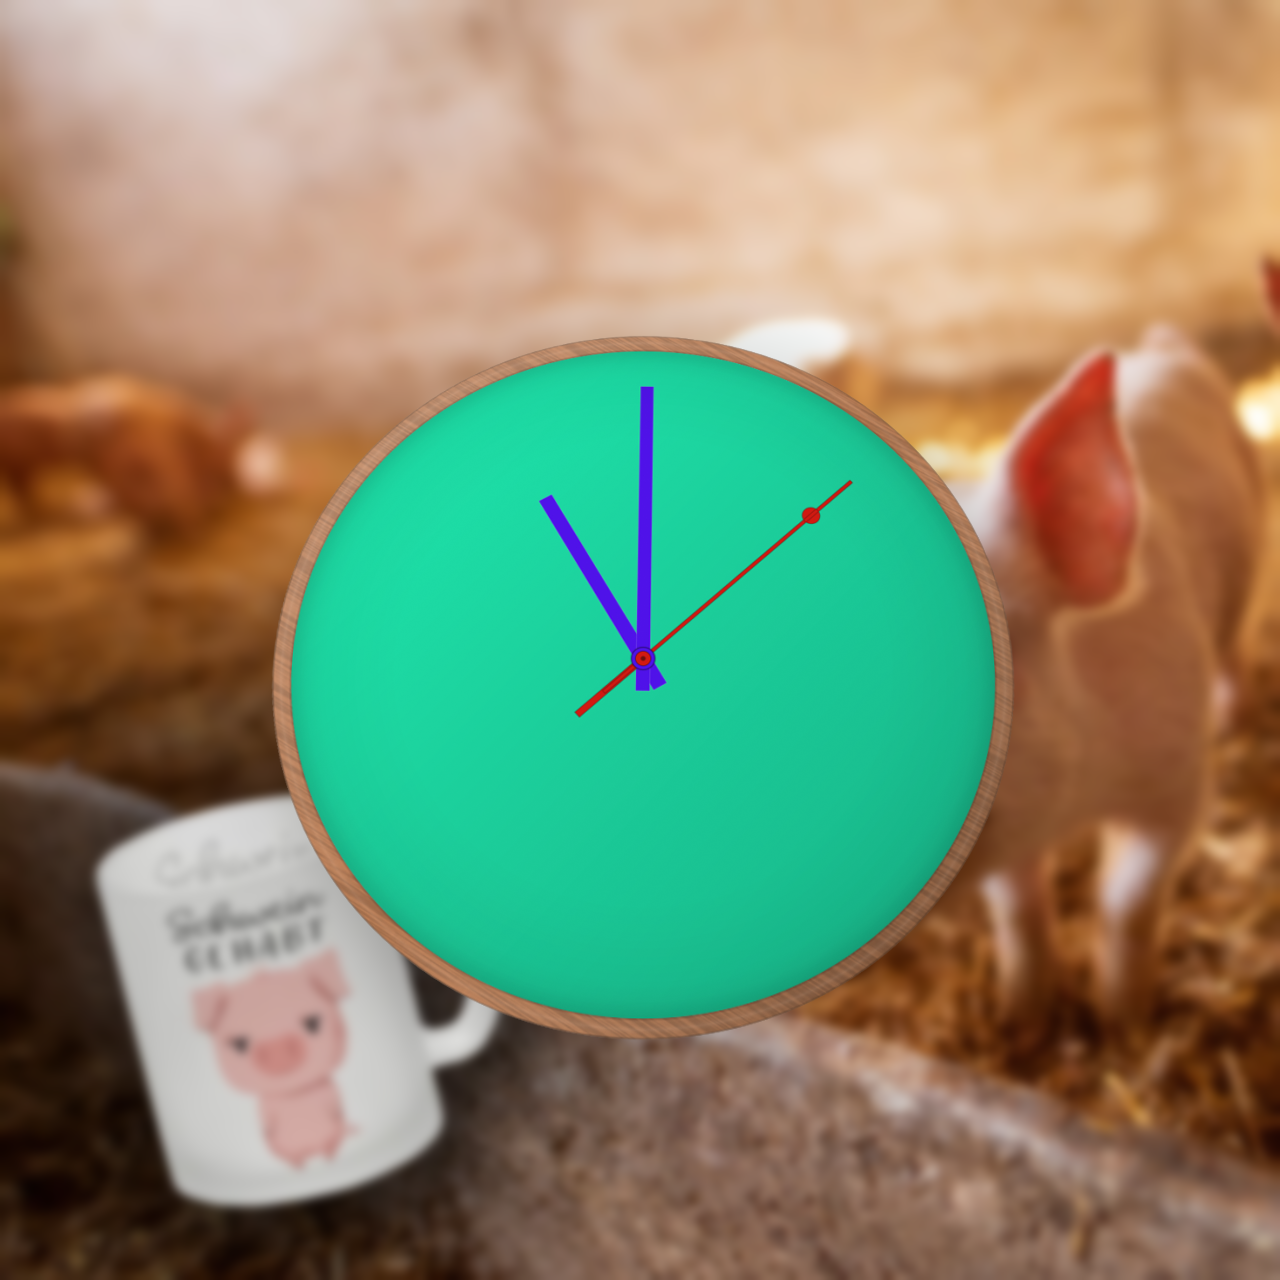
**11:00:08**
